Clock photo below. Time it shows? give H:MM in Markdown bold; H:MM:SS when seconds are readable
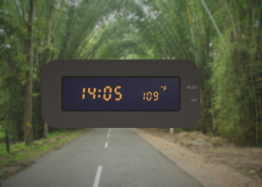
**14:05**
